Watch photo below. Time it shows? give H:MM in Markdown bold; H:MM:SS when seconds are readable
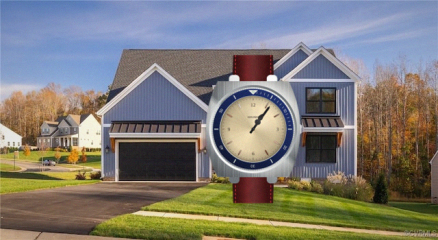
**1:06**
